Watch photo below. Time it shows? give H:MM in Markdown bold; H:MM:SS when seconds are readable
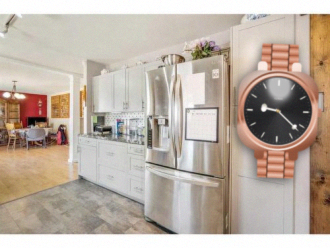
**9:22**
